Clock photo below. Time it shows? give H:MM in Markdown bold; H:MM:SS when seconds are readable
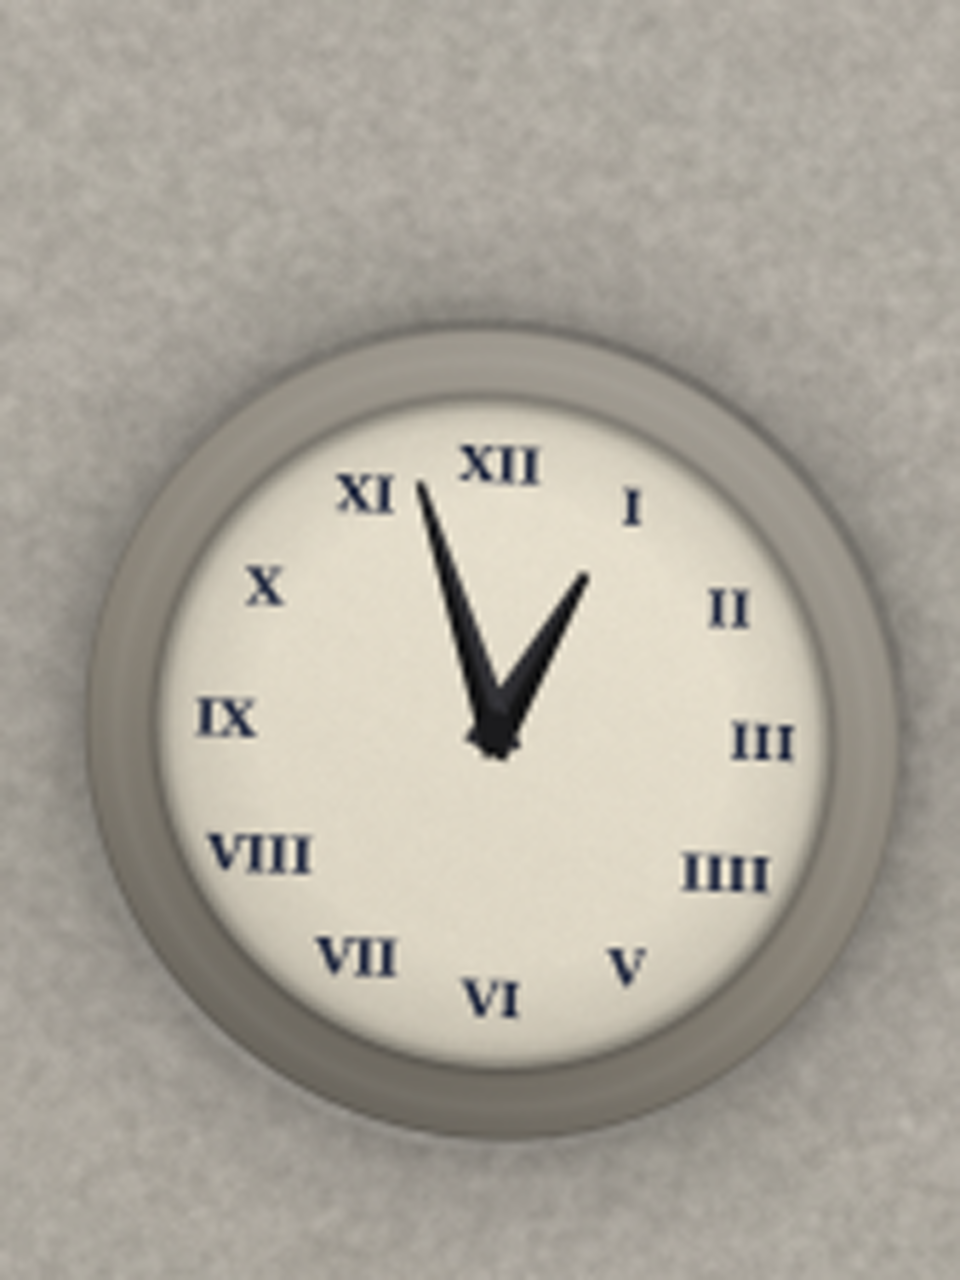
**12:57**
